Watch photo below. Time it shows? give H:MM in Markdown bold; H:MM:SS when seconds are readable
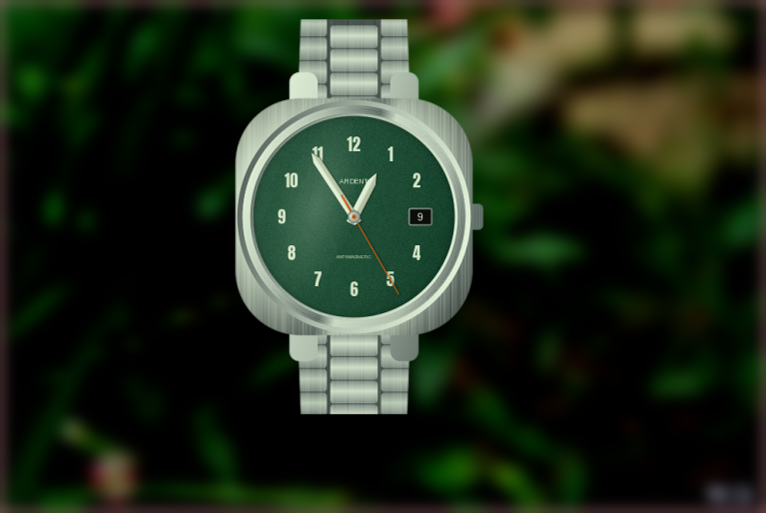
**12:54:25**
